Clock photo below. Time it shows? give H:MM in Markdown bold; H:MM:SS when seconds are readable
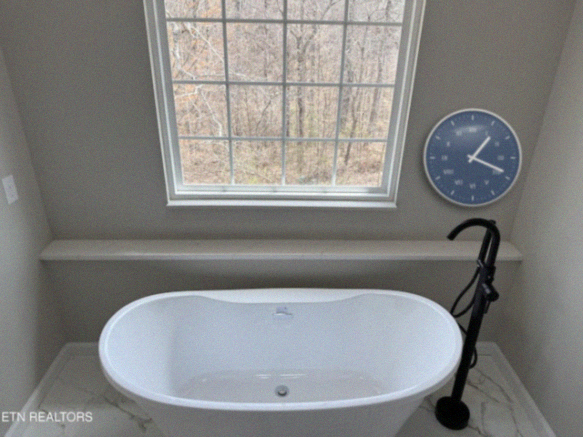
**1:19**
